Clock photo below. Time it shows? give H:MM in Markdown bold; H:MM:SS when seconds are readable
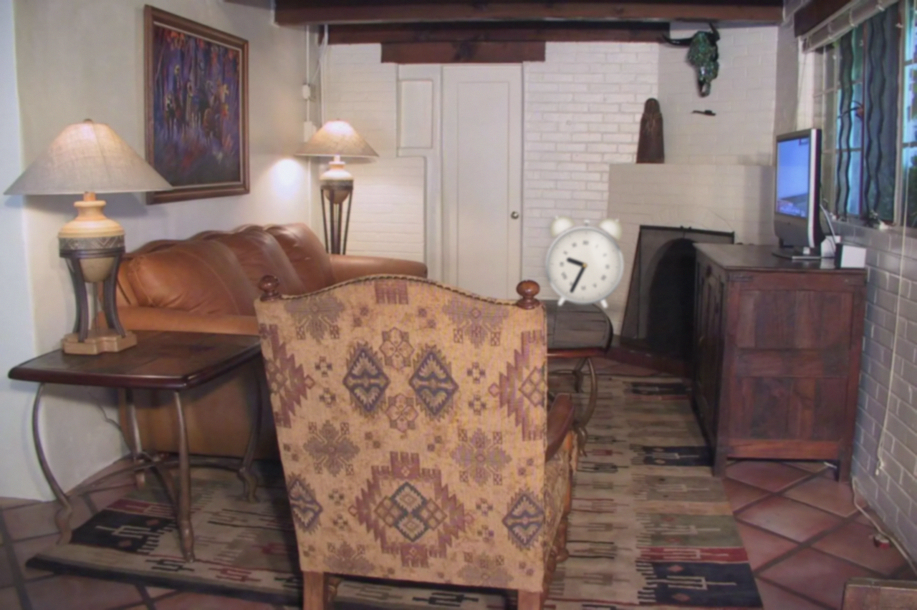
**9:34**
